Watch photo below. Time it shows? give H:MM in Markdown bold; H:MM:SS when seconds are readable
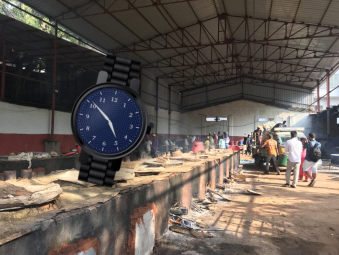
**4:51**
